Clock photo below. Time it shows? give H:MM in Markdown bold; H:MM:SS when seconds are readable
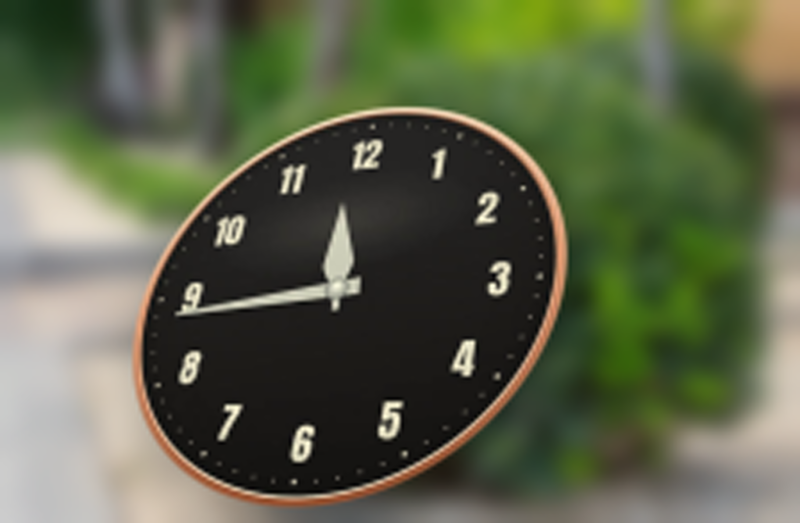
**11:44**
